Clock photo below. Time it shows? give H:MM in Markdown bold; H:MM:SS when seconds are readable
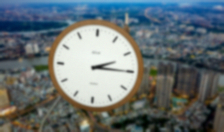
**2:15**
